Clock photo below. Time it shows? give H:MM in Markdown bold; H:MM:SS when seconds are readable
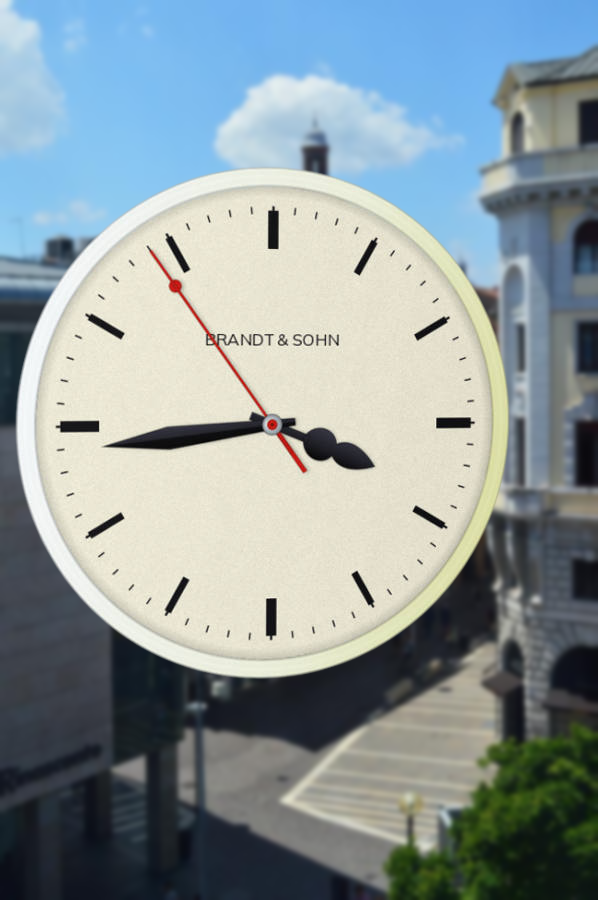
**3:43:54**
